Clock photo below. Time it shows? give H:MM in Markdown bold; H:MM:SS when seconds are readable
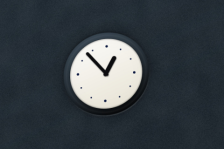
**12:53**
